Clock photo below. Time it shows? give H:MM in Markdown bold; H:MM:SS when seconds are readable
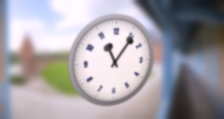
**11:06**
